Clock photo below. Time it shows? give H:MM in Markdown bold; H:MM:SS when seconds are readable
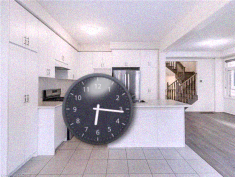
**6:16**
